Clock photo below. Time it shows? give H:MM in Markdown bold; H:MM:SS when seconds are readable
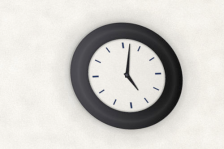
**5:02**
